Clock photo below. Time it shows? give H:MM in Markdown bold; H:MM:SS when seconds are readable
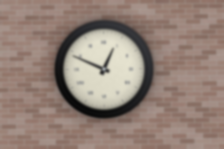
**12:49**
